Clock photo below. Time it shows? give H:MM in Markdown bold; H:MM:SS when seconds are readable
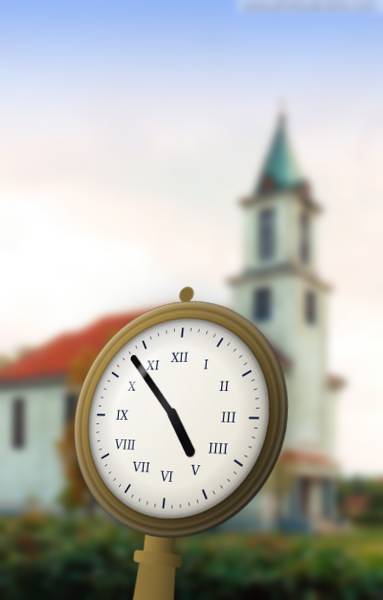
**4:53**
